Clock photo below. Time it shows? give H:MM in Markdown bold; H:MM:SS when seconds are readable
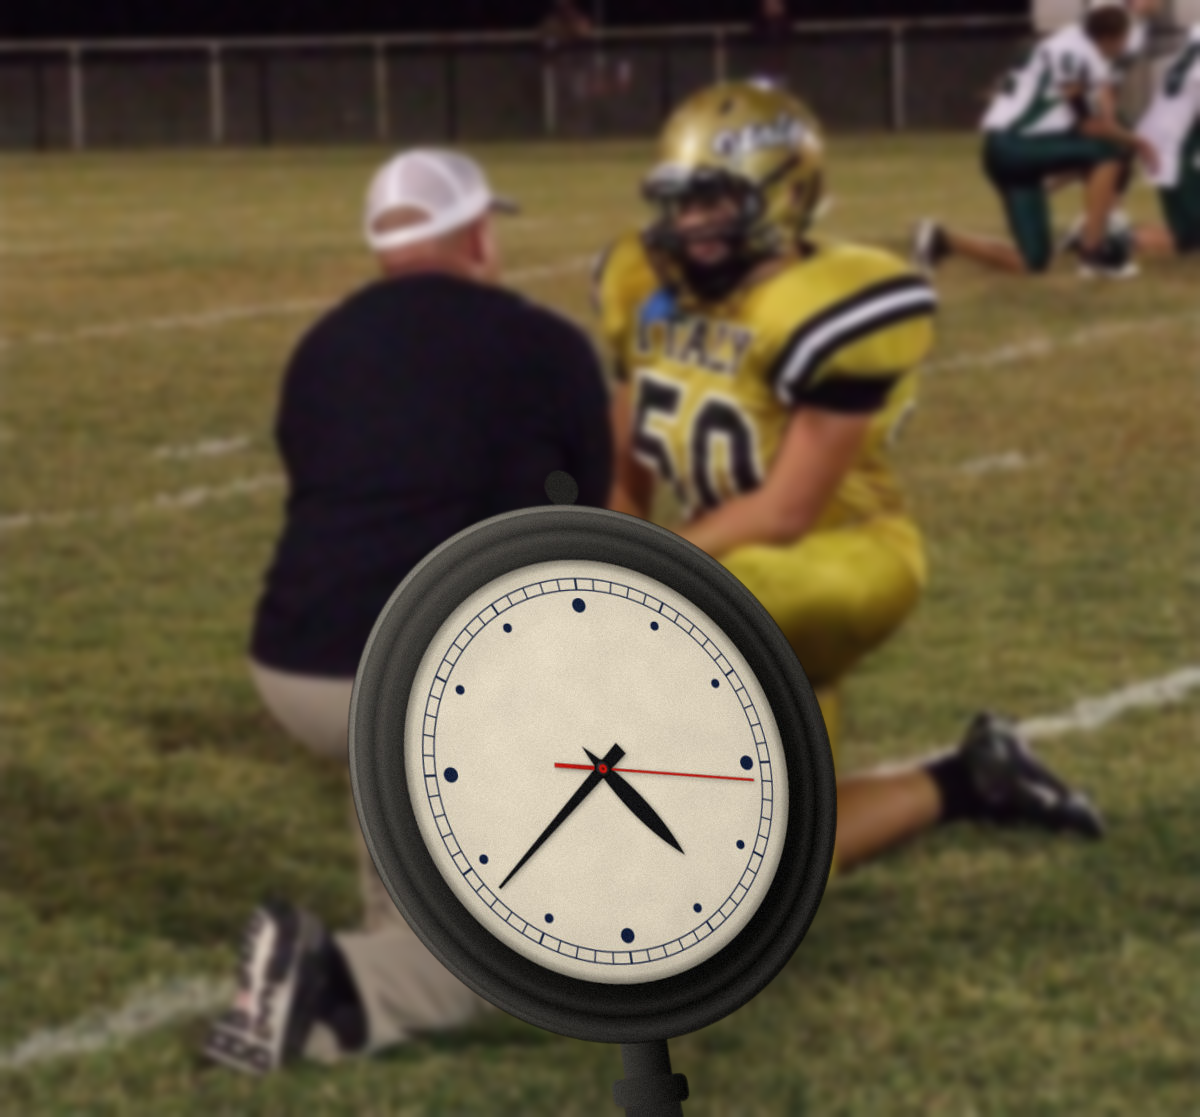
**4:38:16**
